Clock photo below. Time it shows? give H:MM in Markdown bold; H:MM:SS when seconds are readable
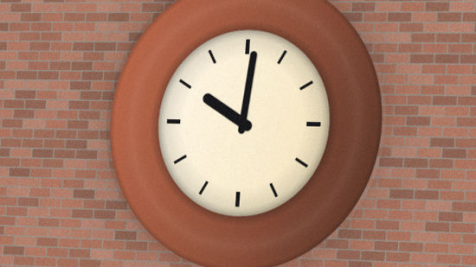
**10:01**
